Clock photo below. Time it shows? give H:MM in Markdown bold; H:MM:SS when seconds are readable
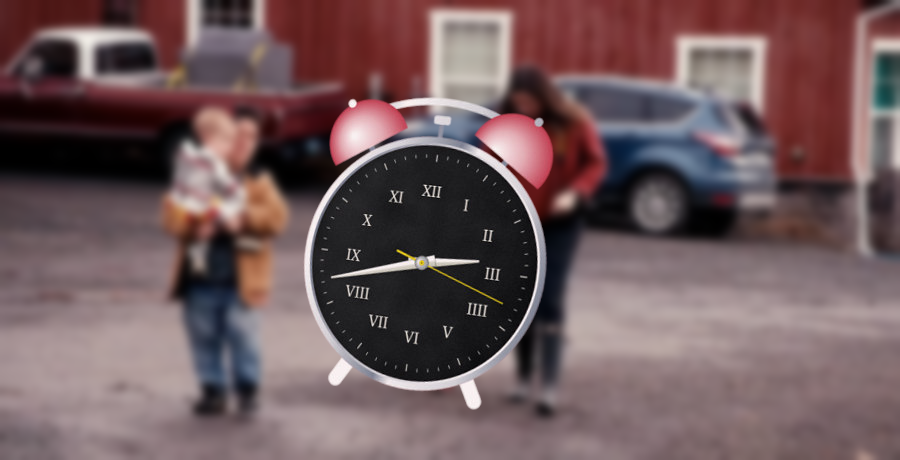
**2:42:18**
